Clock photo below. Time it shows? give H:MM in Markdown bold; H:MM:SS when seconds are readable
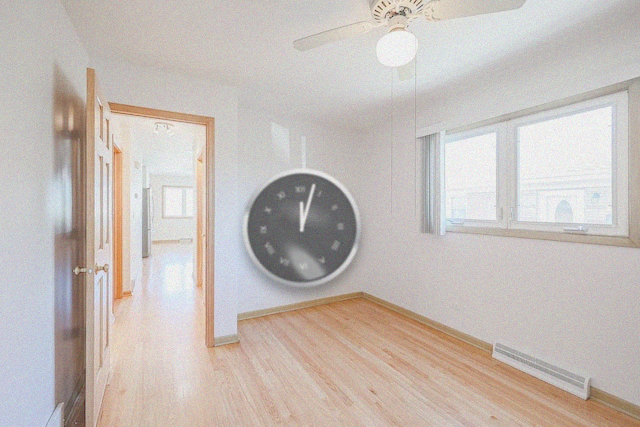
**12:03**
